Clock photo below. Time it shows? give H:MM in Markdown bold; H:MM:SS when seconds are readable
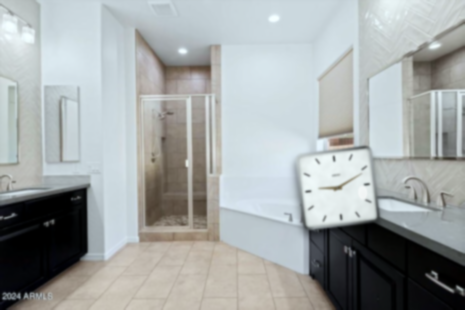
**9:11**
